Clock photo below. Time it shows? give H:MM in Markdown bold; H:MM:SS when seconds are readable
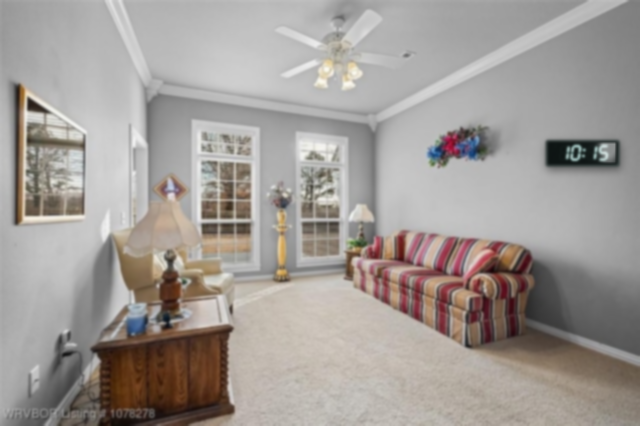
**10:15**
